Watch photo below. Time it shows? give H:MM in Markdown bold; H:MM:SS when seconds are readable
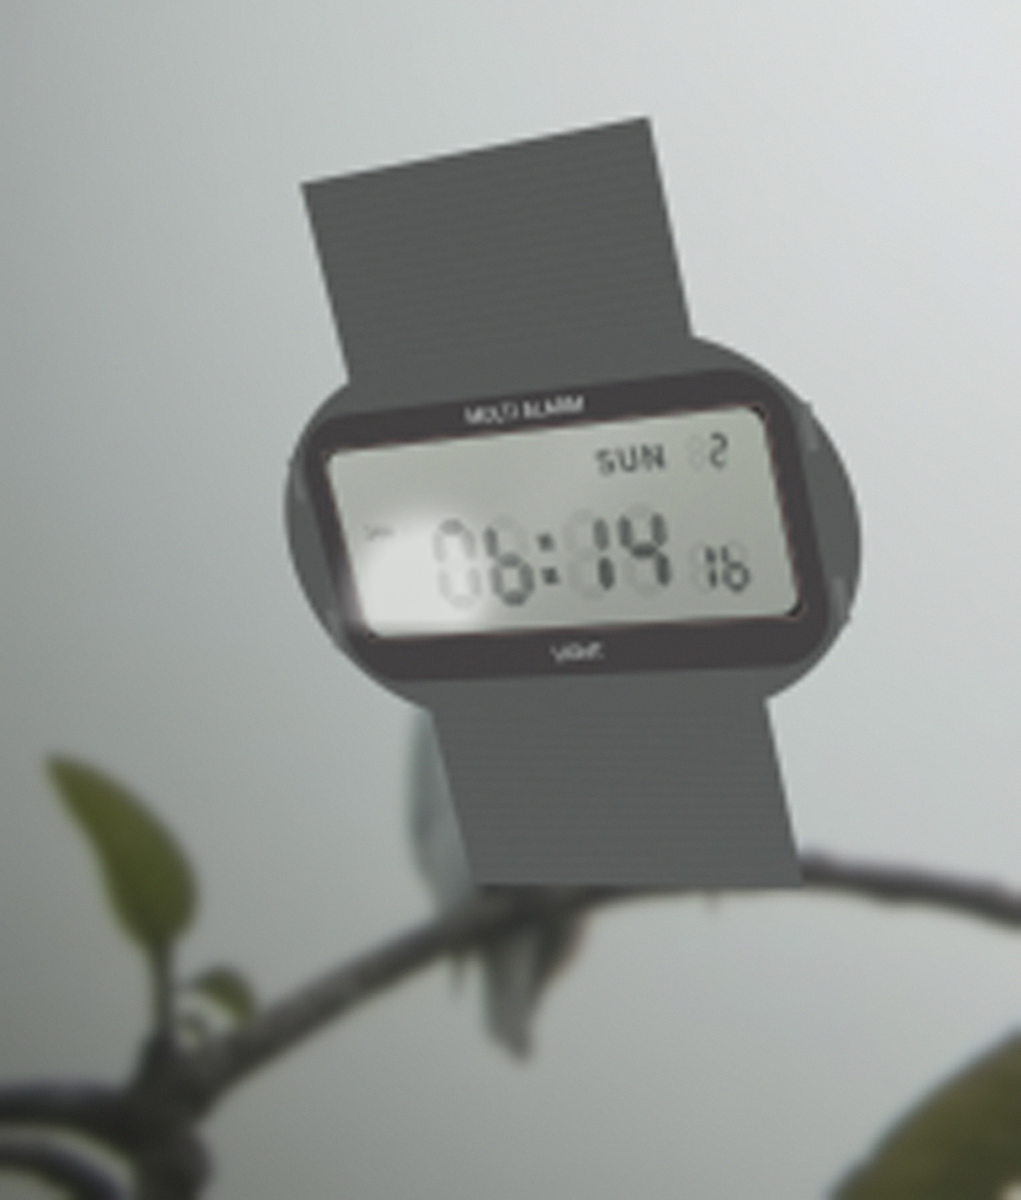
**6:14:16**
